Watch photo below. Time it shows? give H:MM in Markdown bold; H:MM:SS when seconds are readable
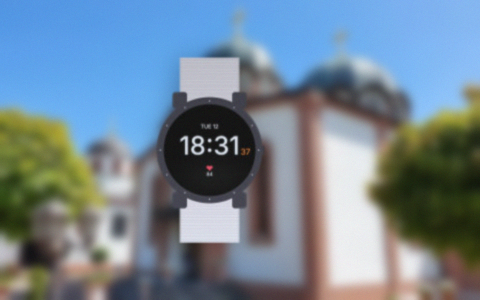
**18:31**
